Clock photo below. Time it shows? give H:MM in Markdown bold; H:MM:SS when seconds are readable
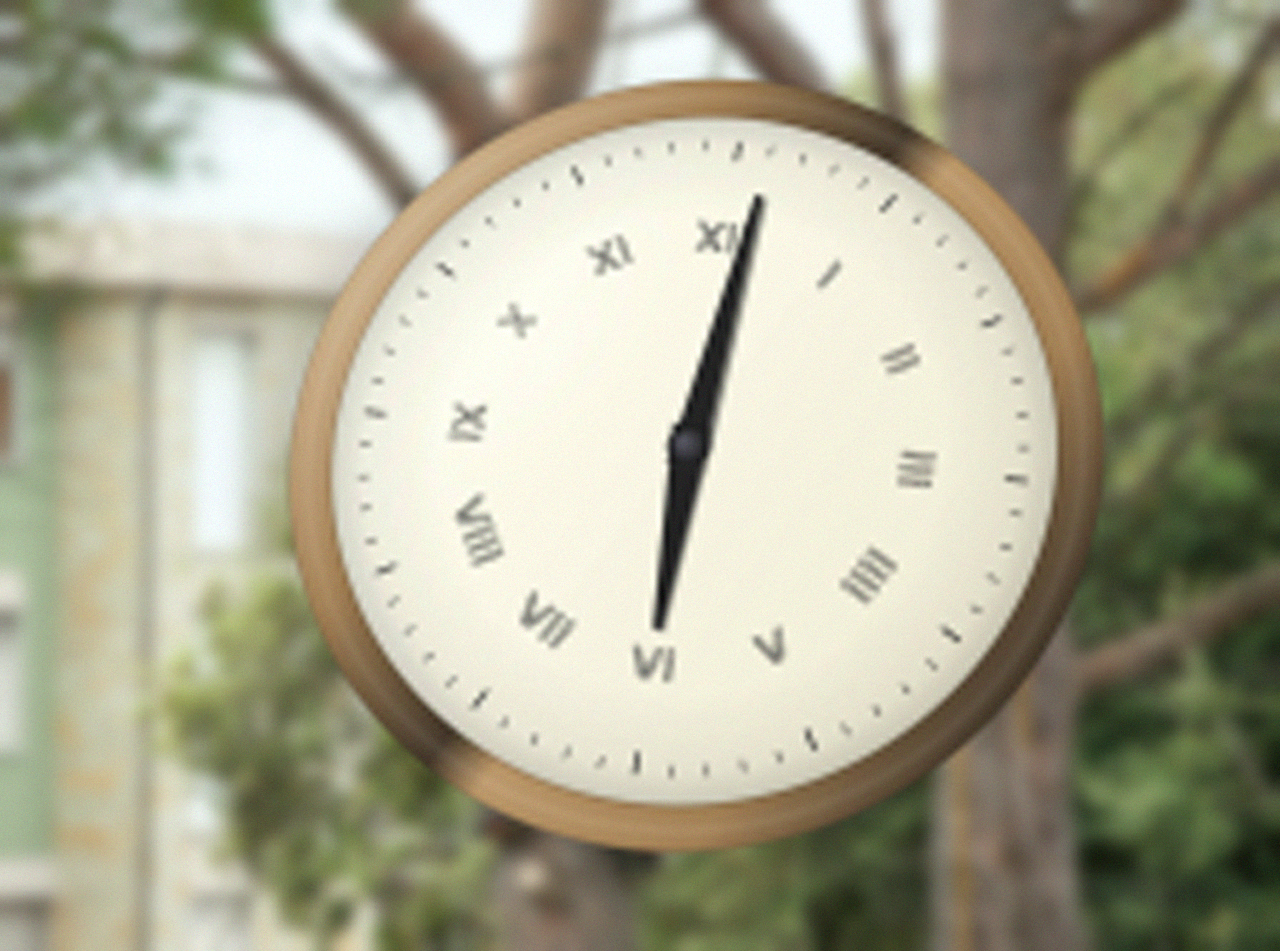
**6:01**
